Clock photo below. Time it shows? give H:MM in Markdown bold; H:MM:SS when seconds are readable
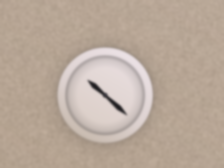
**10:22**
